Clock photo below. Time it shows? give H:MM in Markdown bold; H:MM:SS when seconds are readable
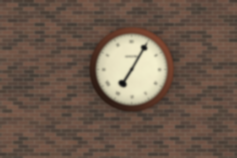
**7:05**
